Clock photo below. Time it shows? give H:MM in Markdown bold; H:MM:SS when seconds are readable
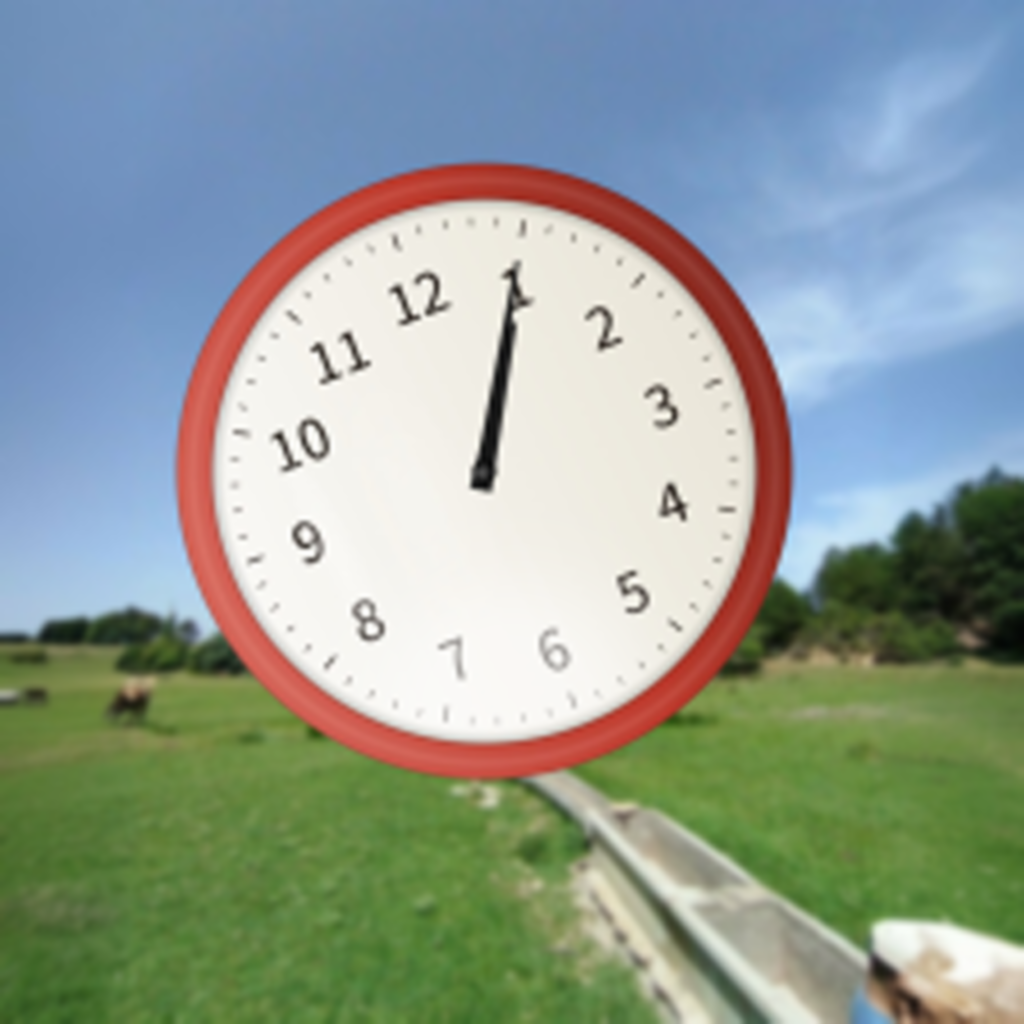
**1:05**
